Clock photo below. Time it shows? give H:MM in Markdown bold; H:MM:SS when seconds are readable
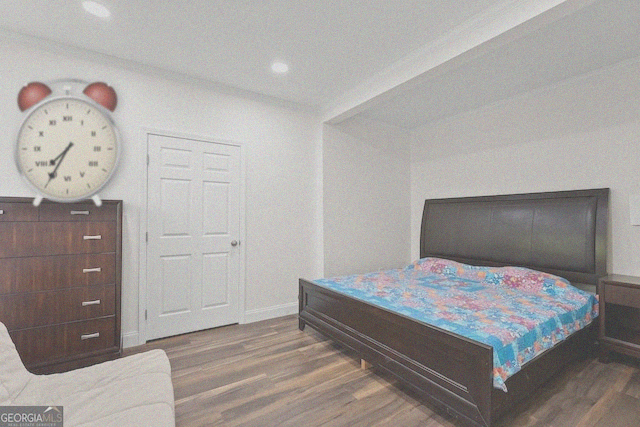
**7:35**
